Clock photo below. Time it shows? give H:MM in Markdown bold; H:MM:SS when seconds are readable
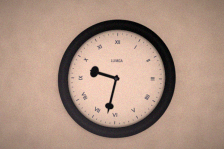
**9:32**
